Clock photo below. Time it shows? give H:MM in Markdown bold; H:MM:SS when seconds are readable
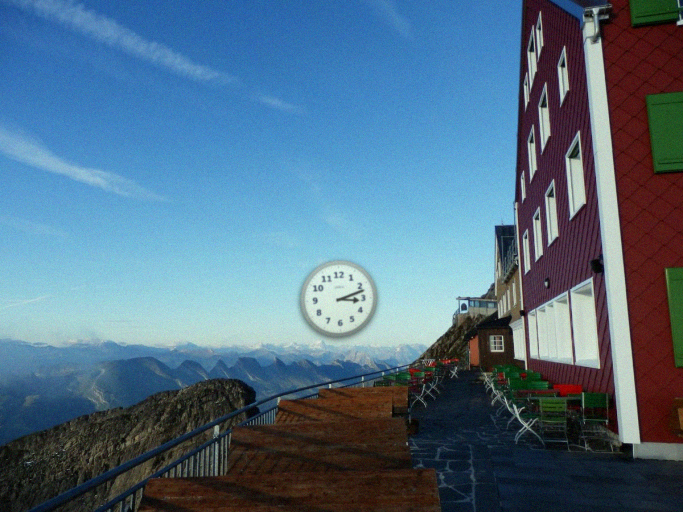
**3:12**
